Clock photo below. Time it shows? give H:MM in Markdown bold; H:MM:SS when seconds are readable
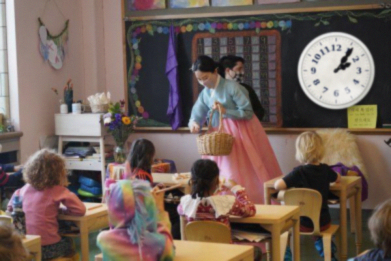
**2:06**
